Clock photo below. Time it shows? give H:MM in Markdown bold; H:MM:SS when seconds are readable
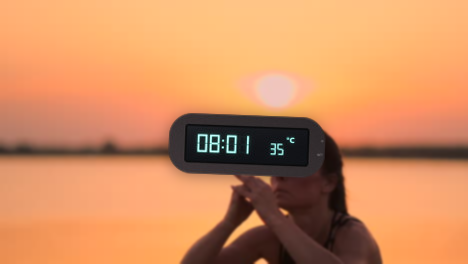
**8:01**
